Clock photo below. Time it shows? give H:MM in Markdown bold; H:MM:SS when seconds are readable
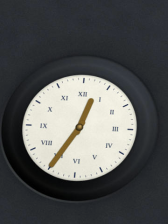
**12:35**
